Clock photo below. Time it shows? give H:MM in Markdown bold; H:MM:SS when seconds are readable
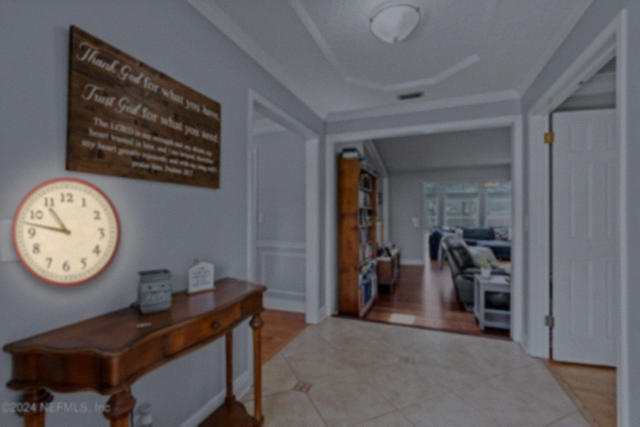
**10:47**
